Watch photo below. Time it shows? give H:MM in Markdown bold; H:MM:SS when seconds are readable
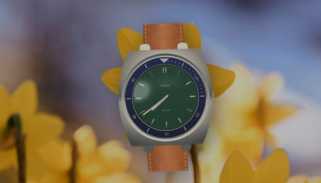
**7:39**
